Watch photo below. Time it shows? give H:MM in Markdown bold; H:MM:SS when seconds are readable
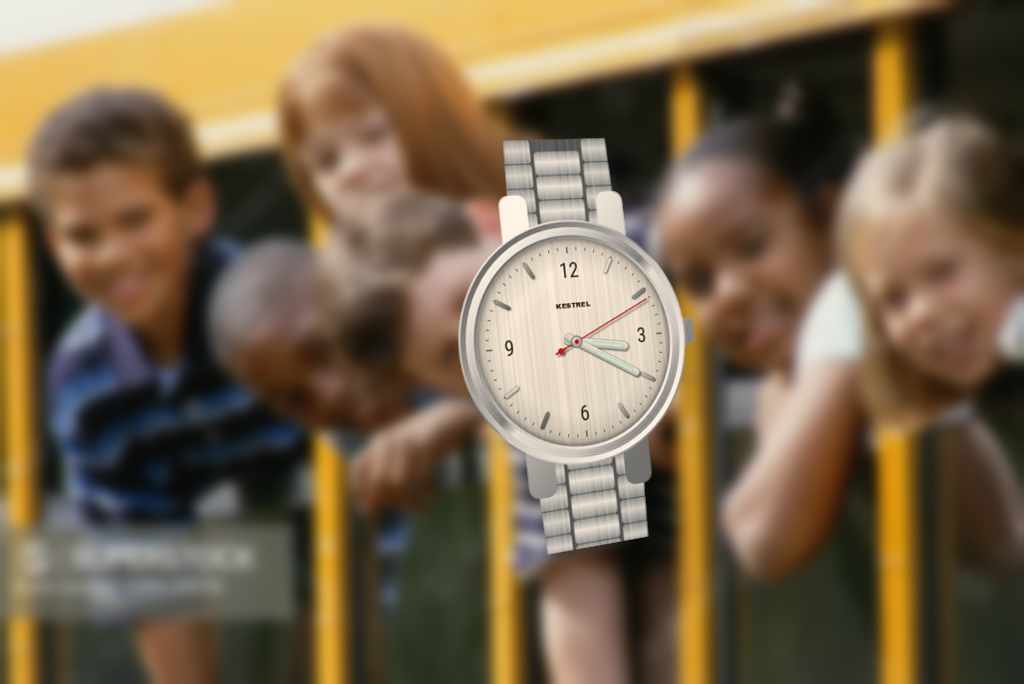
**3:20:11**
